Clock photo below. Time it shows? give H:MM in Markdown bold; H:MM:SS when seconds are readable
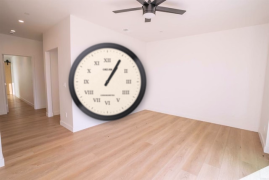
**1:05**
